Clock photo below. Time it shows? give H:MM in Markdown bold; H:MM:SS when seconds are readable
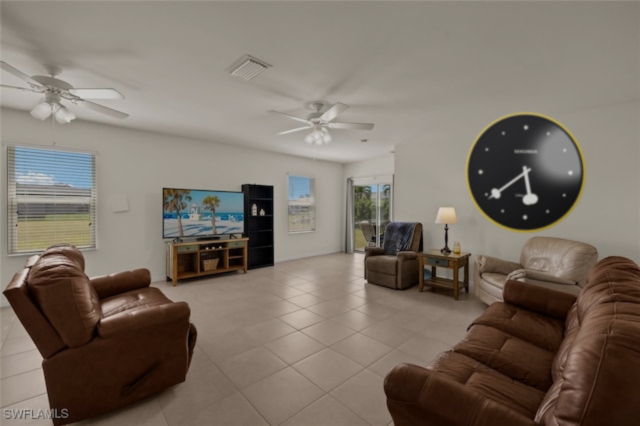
**5:39**
